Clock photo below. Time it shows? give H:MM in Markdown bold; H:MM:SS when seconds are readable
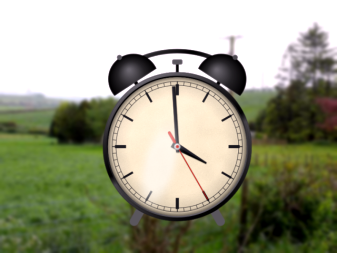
**3:59:25**
